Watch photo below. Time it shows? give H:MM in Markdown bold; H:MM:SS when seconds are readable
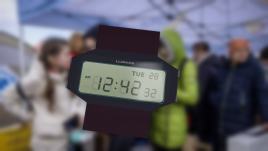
**12:42:32**
